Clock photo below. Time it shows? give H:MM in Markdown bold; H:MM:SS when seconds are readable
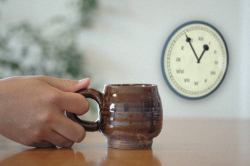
**12:54**
